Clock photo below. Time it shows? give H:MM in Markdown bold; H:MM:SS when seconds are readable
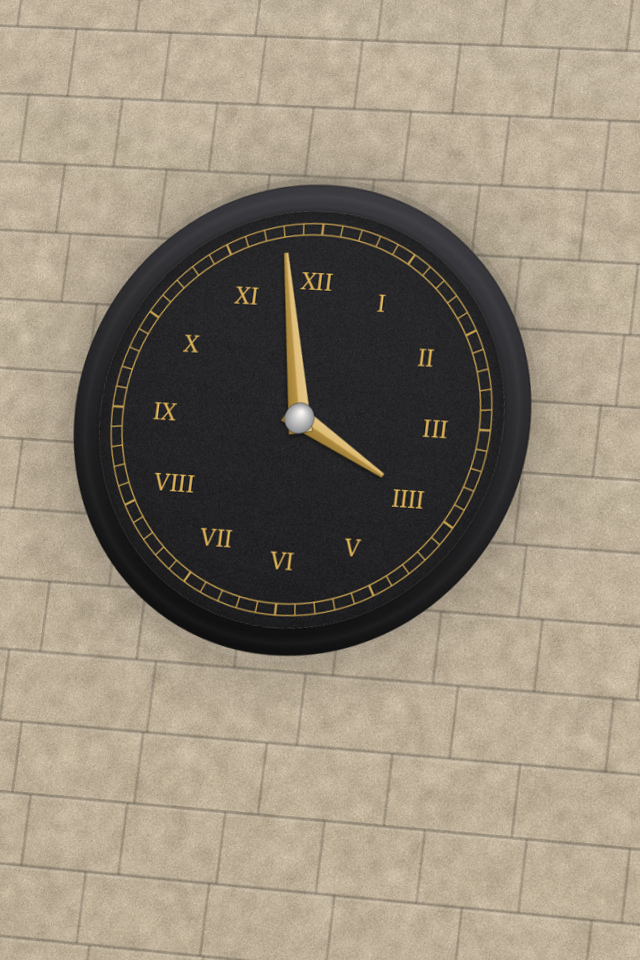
**3:58**
